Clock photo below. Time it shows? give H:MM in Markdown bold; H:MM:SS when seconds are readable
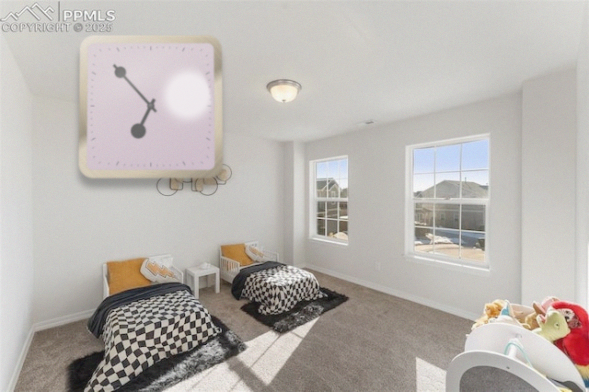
**6:53**
